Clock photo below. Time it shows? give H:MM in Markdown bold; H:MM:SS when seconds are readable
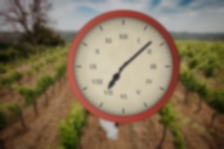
**7:08**
